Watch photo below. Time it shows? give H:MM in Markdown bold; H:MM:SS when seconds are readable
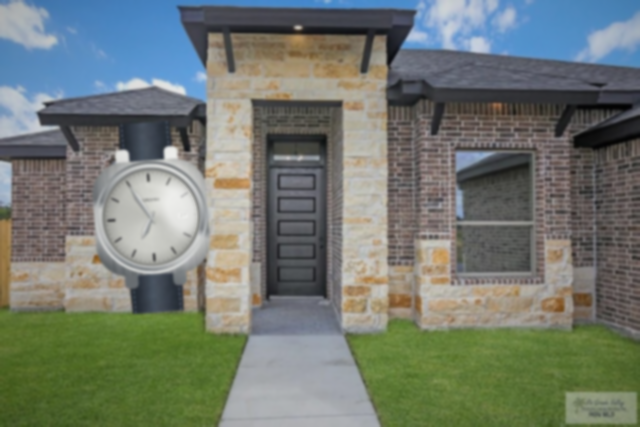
**6:55**
